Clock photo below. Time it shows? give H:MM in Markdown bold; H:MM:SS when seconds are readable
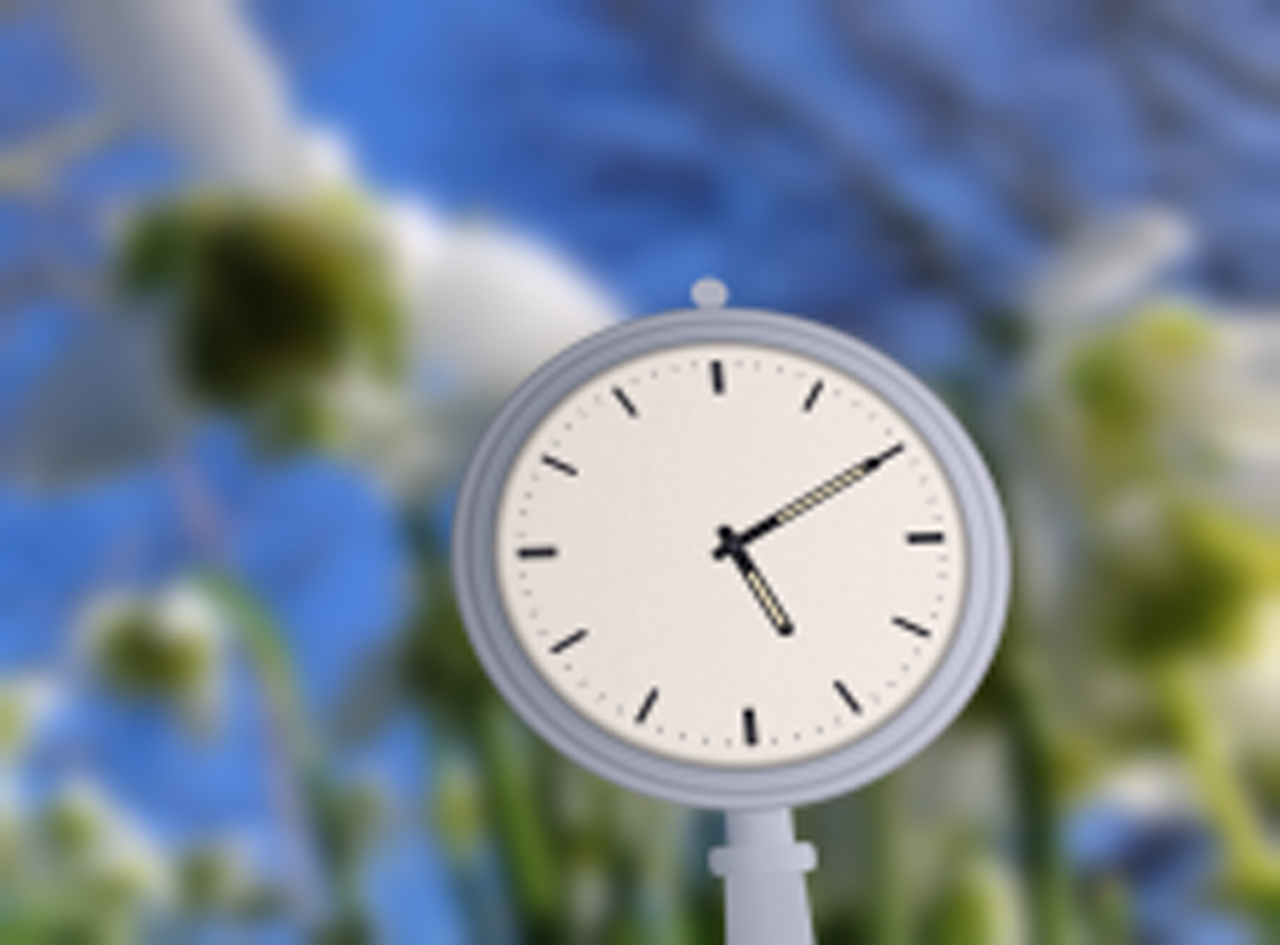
**5:10**
